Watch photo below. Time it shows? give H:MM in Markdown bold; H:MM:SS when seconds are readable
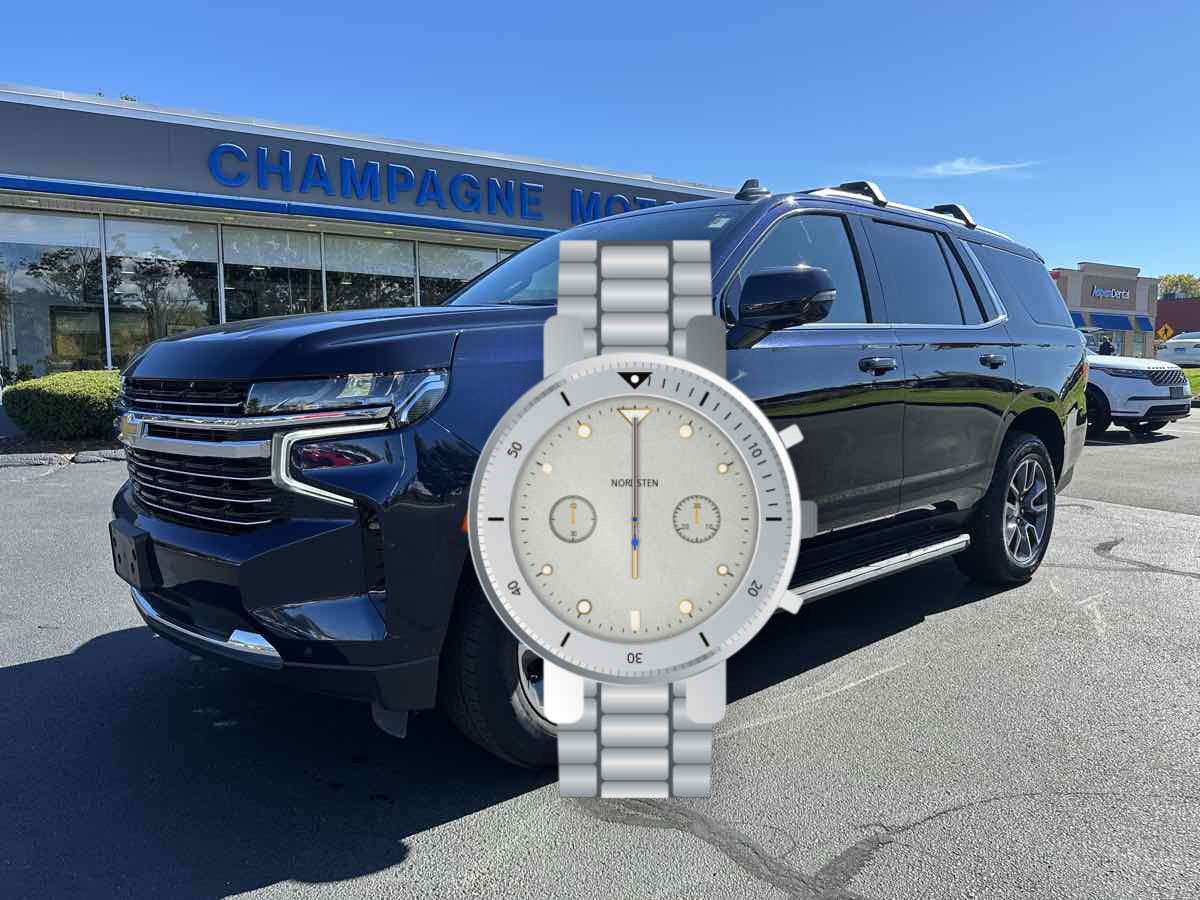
**6:00**
